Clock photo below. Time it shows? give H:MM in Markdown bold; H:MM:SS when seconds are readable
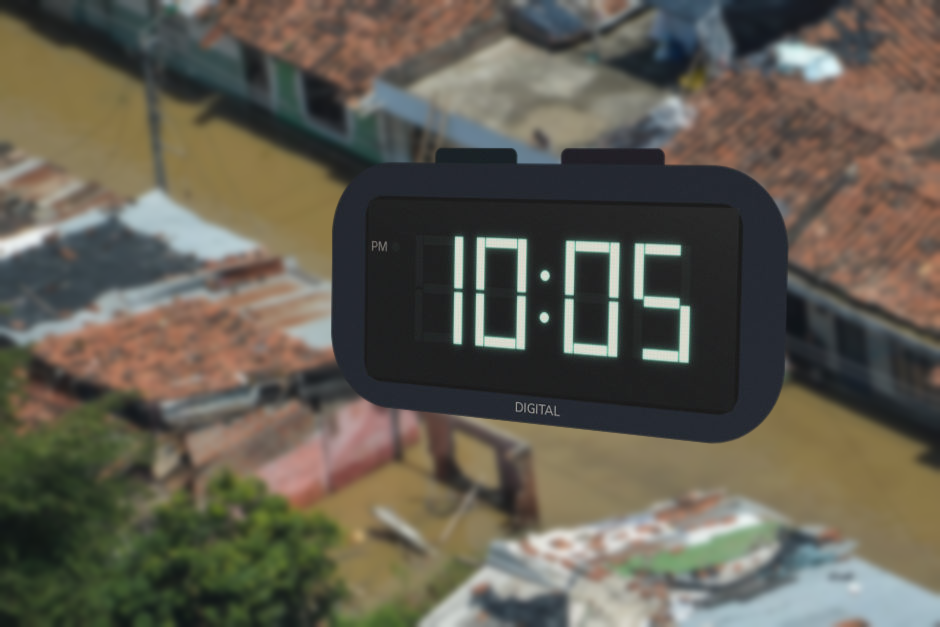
**10:05**
